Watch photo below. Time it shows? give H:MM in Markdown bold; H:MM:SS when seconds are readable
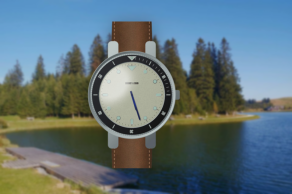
**5:27**
